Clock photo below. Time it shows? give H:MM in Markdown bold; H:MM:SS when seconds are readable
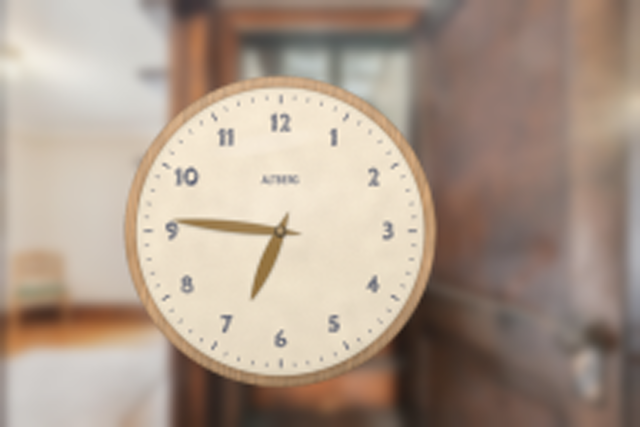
**6:46**
